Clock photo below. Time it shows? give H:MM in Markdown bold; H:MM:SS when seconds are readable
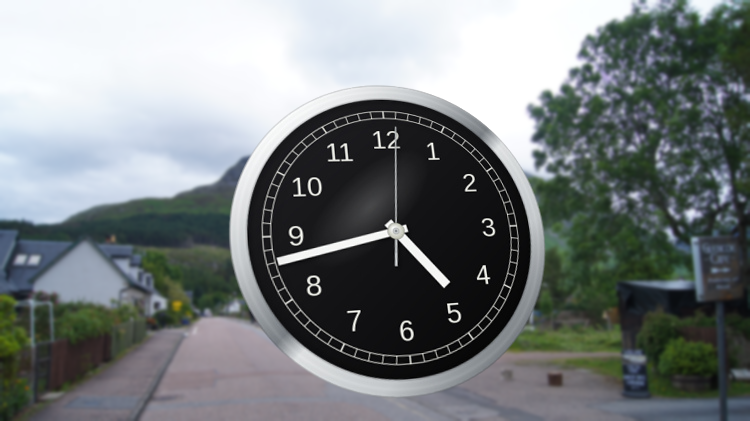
**4:43:01**
